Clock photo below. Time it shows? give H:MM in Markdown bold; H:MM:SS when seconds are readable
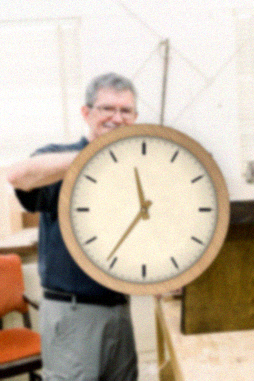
**11:36**
